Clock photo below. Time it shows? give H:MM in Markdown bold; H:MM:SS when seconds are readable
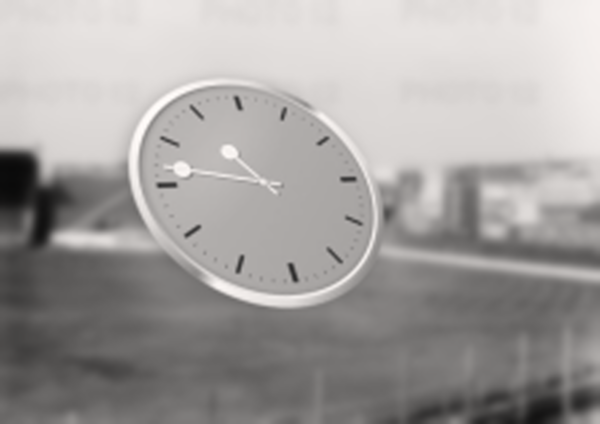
**10:47**
